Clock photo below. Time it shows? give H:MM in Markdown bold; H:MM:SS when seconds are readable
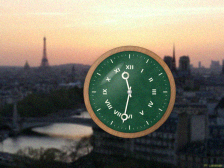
**11:32**
